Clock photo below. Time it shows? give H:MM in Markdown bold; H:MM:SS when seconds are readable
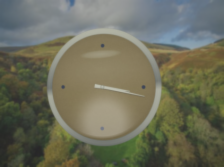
**3:17**
